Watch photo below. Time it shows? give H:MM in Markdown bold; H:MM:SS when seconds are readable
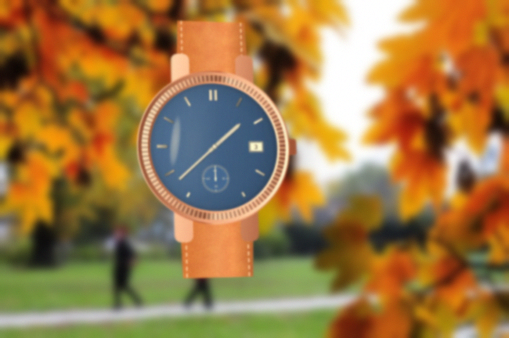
**1:38**
